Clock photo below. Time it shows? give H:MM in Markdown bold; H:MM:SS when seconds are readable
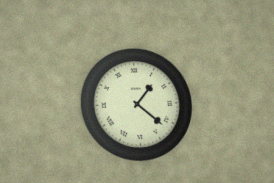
**1:22**
